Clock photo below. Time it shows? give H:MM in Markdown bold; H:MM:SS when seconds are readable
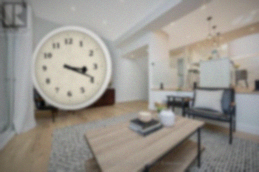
**3:19**
